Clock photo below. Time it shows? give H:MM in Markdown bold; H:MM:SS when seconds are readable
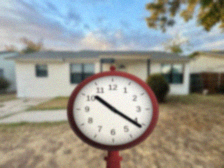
**10:21**
